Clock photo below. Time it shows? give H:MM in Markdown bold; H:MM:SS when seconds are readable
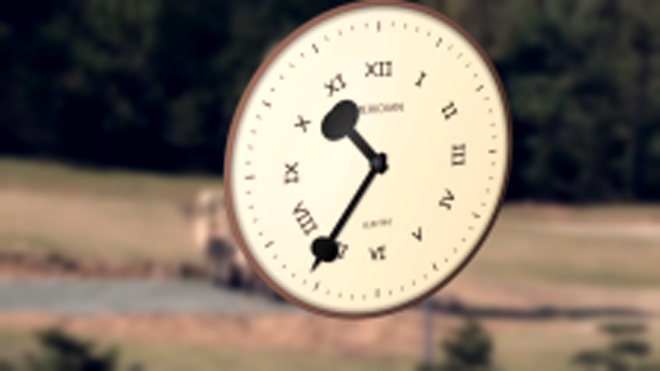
**10:36**
